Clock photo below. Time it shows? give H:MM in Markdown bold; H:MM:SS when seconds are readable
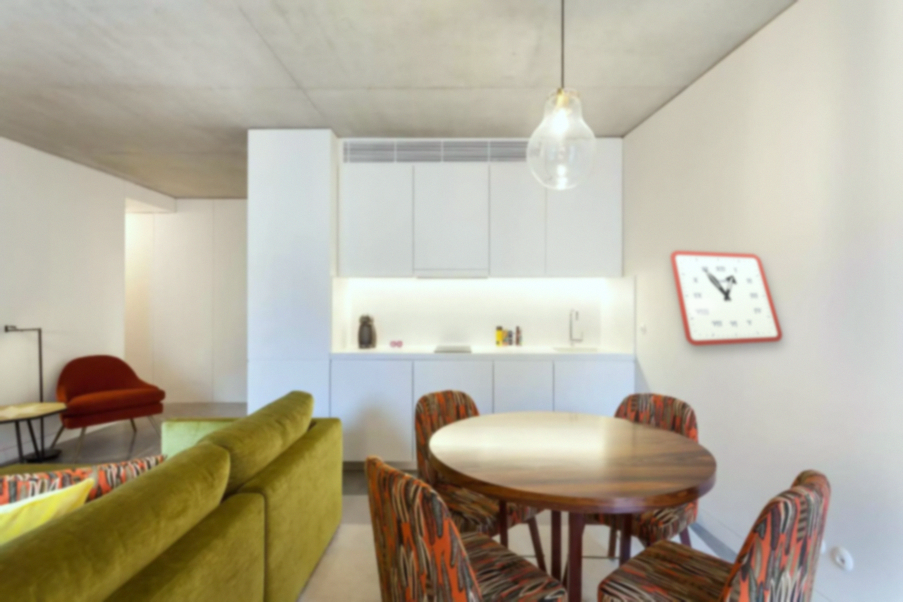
**12:55**
